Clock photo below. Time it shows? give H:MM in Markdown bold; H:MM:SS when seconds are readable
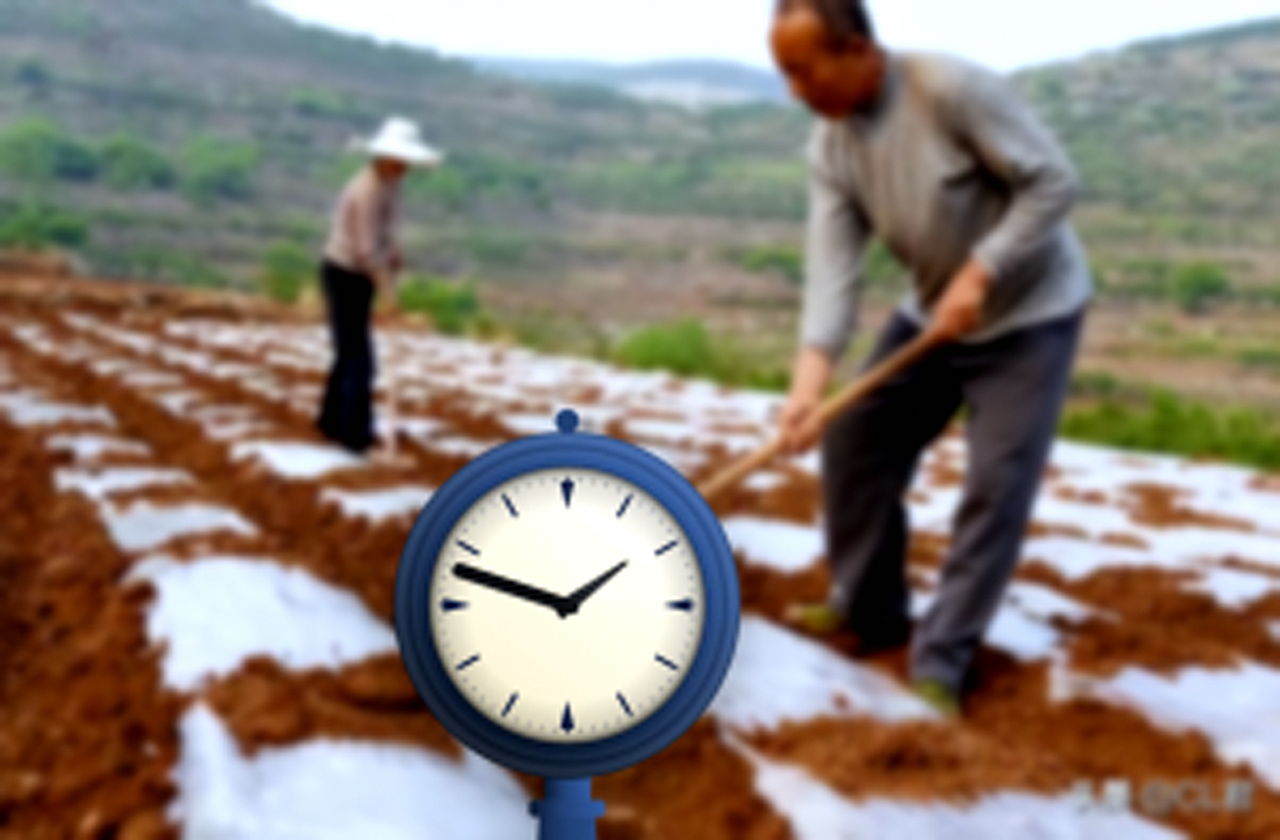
**1:48**
